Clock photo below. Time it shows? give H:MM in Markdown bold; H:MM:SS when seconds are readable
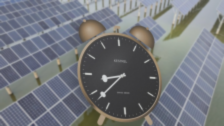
**8:38**
